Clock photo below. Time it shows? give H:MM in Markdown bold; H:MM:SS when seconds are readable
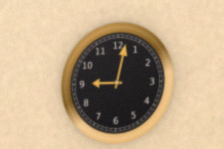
**9:02**
